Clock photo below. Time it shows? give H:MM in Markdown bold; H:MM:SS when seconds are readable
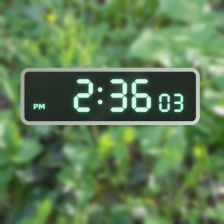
**2:36:03**
